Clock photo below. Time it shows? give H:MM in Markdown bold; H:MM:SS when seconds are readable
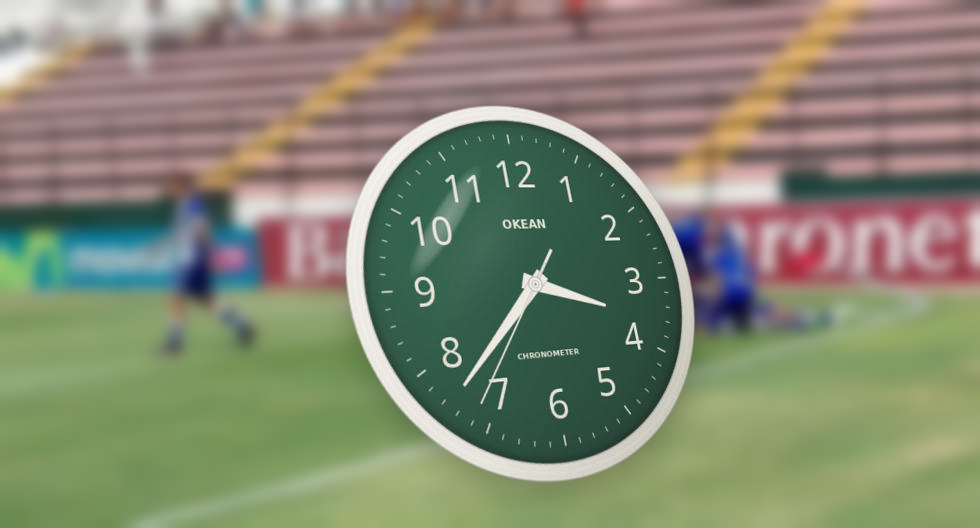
**3:37:36**
